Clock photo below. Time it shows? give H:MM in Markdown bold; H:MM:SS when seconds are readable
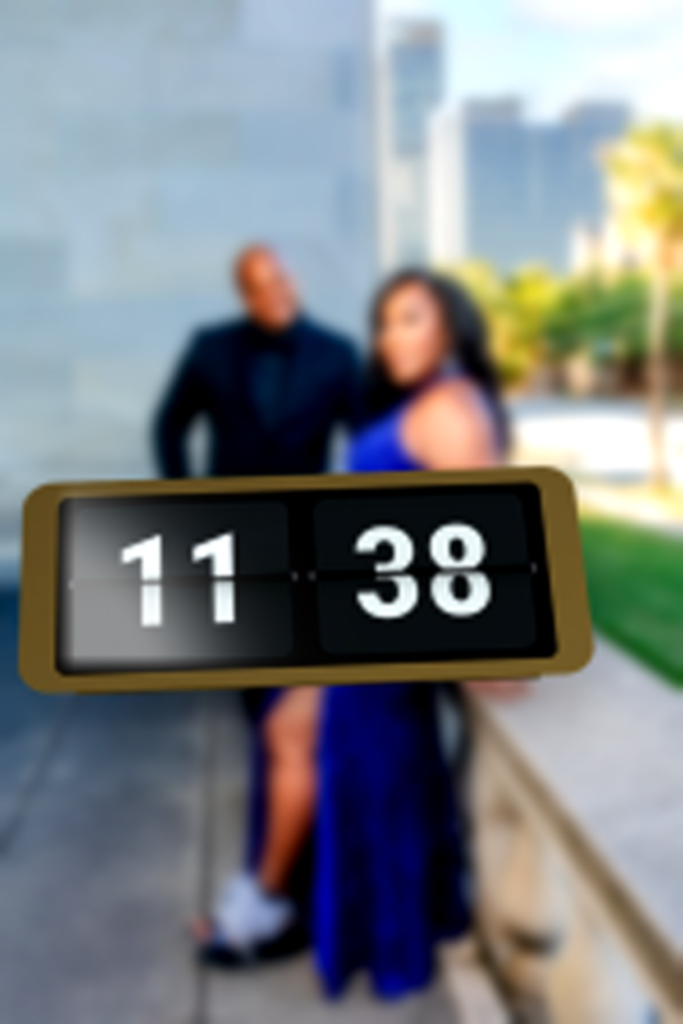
**11:38**
